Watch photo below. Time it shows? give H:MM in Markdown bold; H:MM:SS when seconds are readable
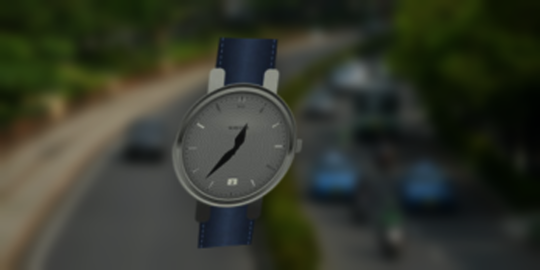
**12:37**
